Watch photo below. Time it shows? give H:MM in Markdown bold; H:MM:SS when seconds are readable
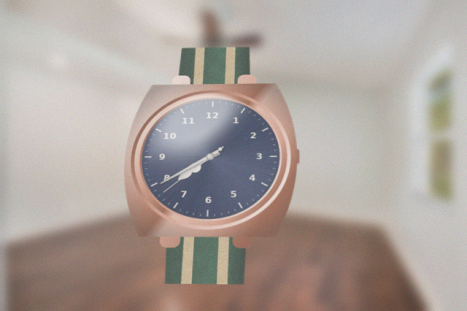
**7:39:38**
